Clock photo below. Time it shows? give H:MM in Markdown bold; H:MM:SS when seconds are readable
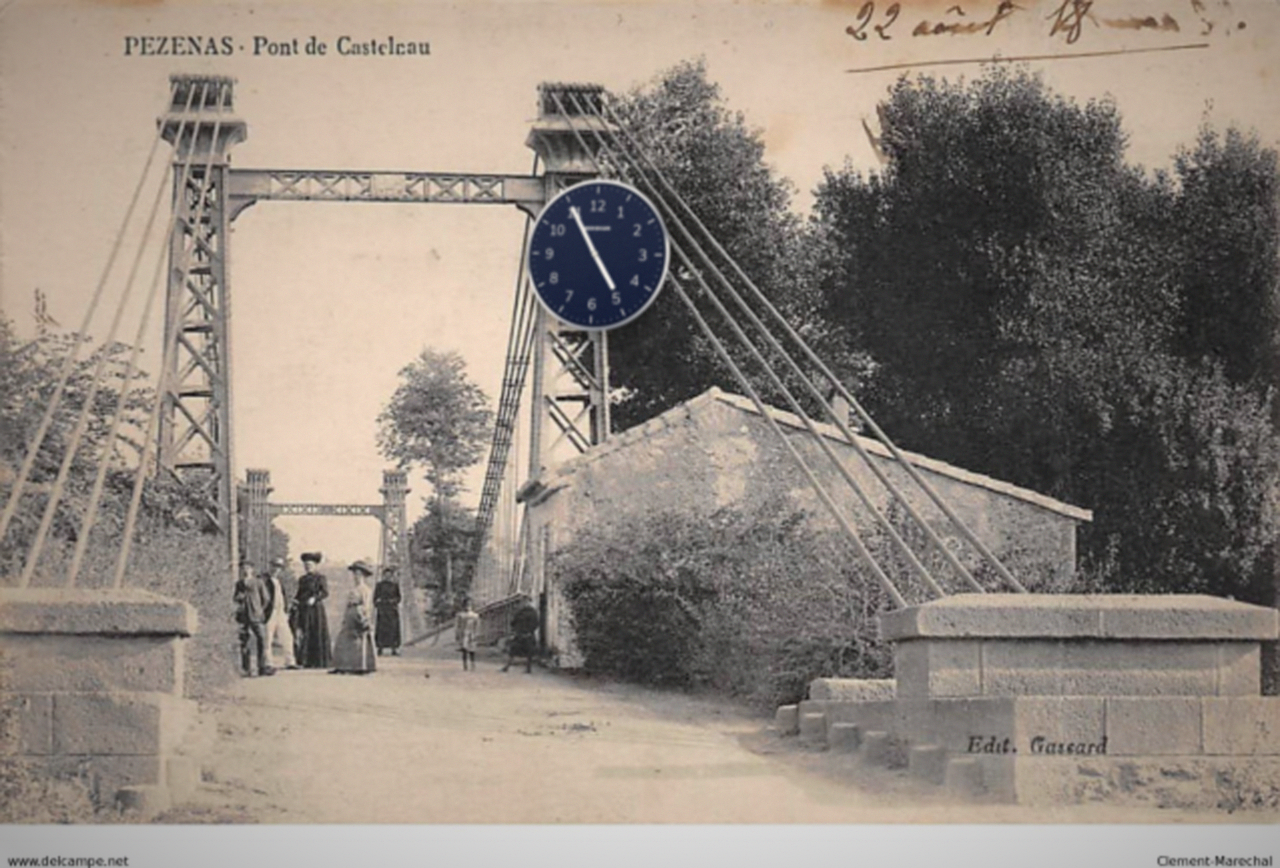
**4:55**
